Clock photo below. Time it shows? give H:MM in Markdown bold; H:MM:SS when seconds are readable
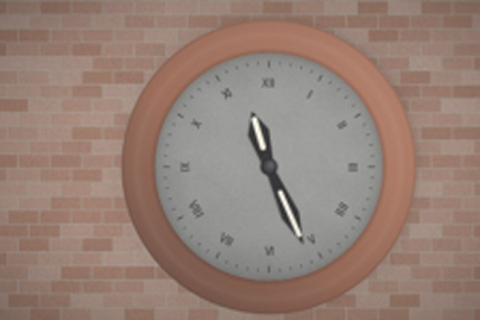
**11:26**
